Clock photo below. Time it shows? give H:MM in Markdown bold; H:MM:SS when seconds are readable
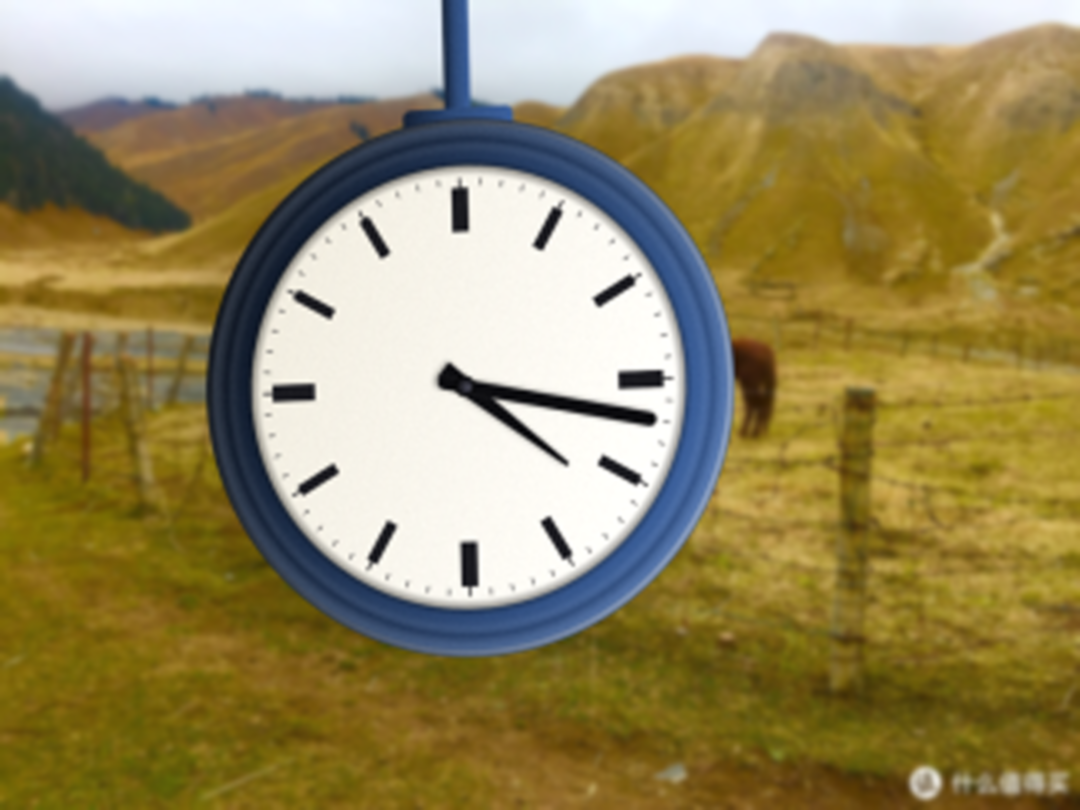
**4:17**
